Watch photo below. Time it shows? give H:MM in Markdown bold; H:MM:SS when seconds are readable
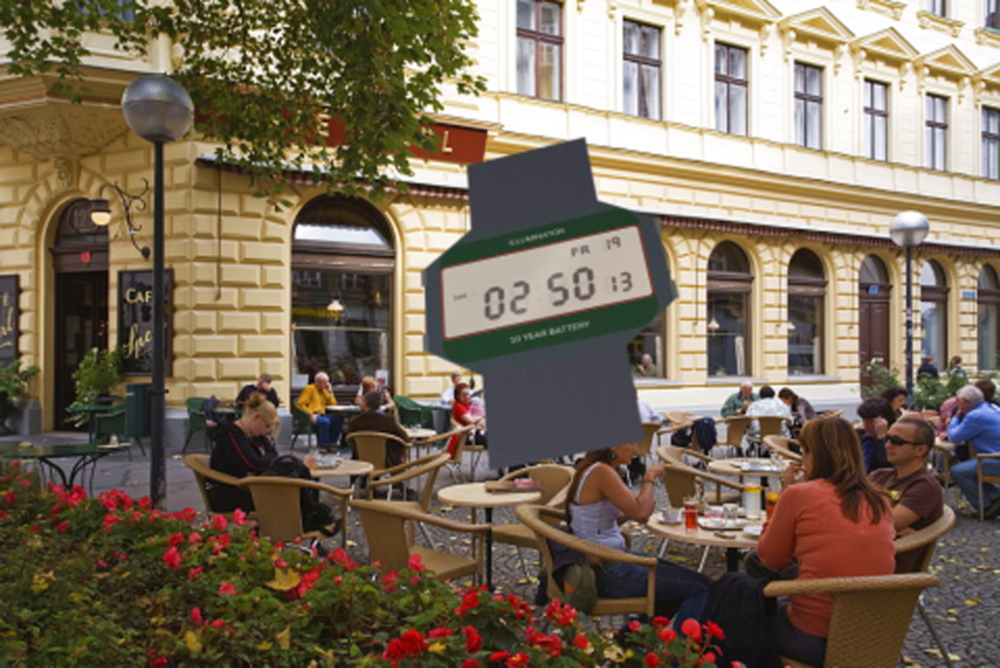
**2:50:13**
